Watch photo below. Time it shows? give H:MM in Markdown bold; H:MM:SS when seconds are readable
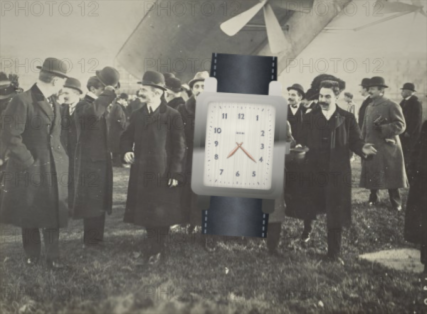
**7:22**
